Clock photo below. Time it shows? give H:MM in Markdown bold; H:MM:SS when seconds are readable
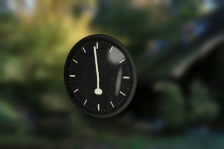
**5:59**
